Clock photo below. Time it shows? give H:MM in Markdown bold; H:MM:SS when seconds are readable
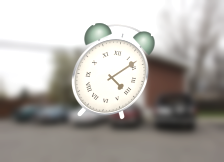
**4:08**
